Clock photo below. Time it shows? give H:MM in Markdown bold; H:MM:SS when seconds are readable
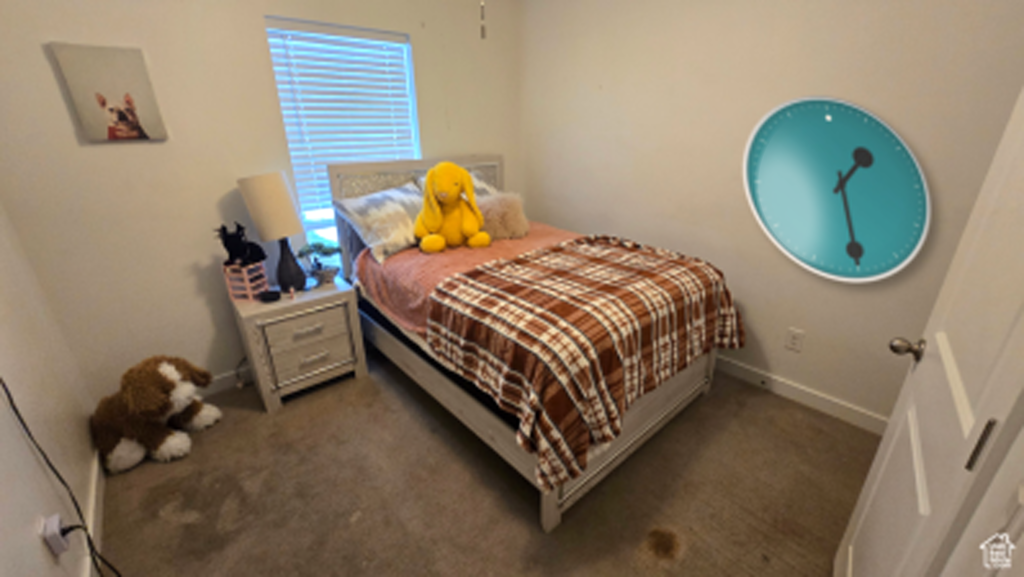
**1:30**
